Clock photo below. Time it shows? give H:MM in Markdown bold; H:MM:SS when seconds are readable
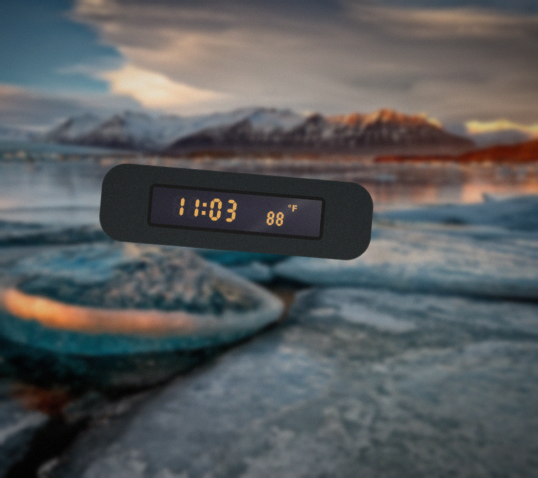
**11:03**
